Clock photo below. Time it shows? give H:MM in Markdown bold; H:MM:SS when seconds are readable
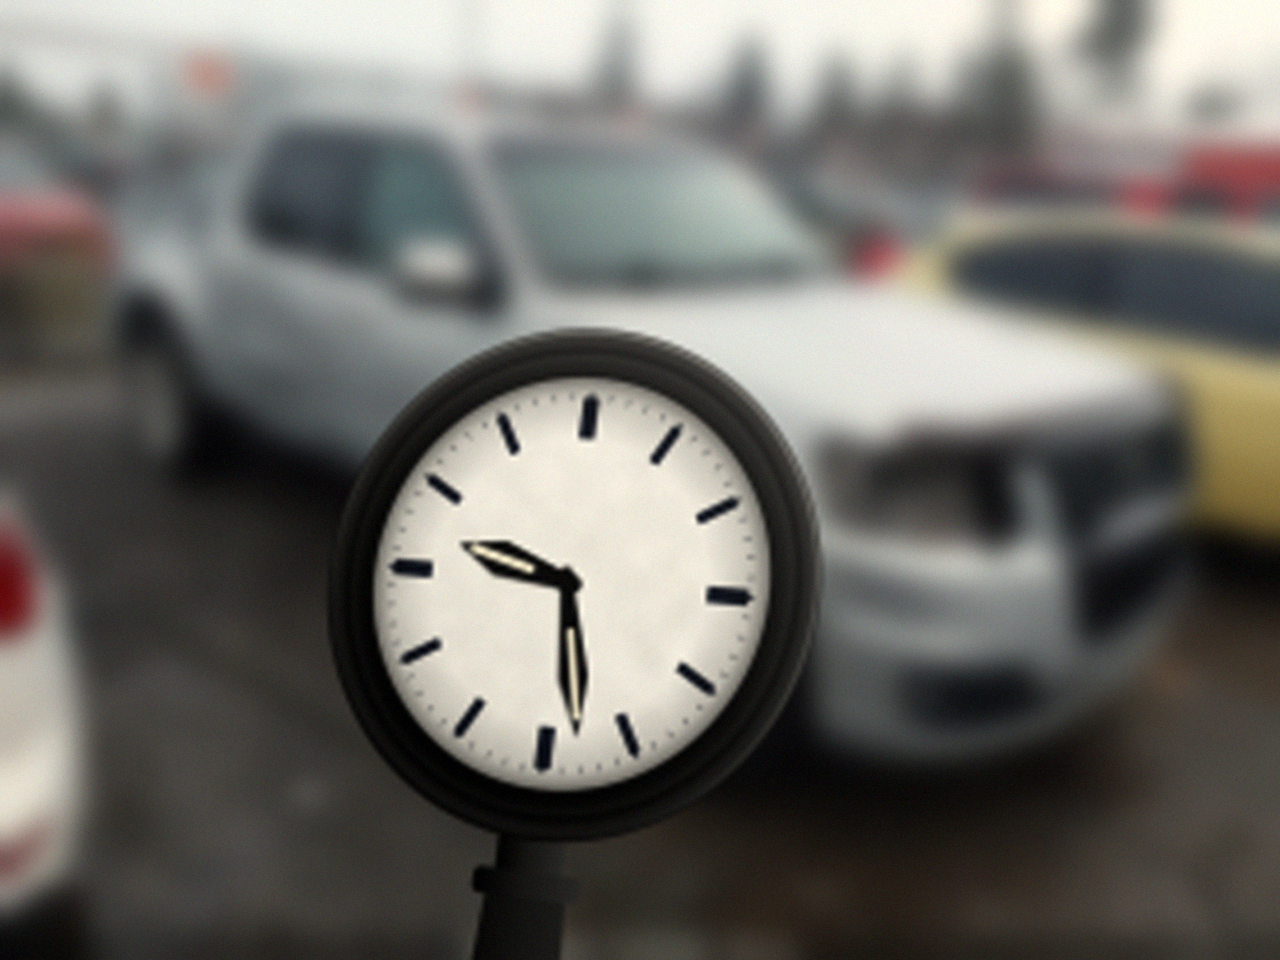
**9:28**
